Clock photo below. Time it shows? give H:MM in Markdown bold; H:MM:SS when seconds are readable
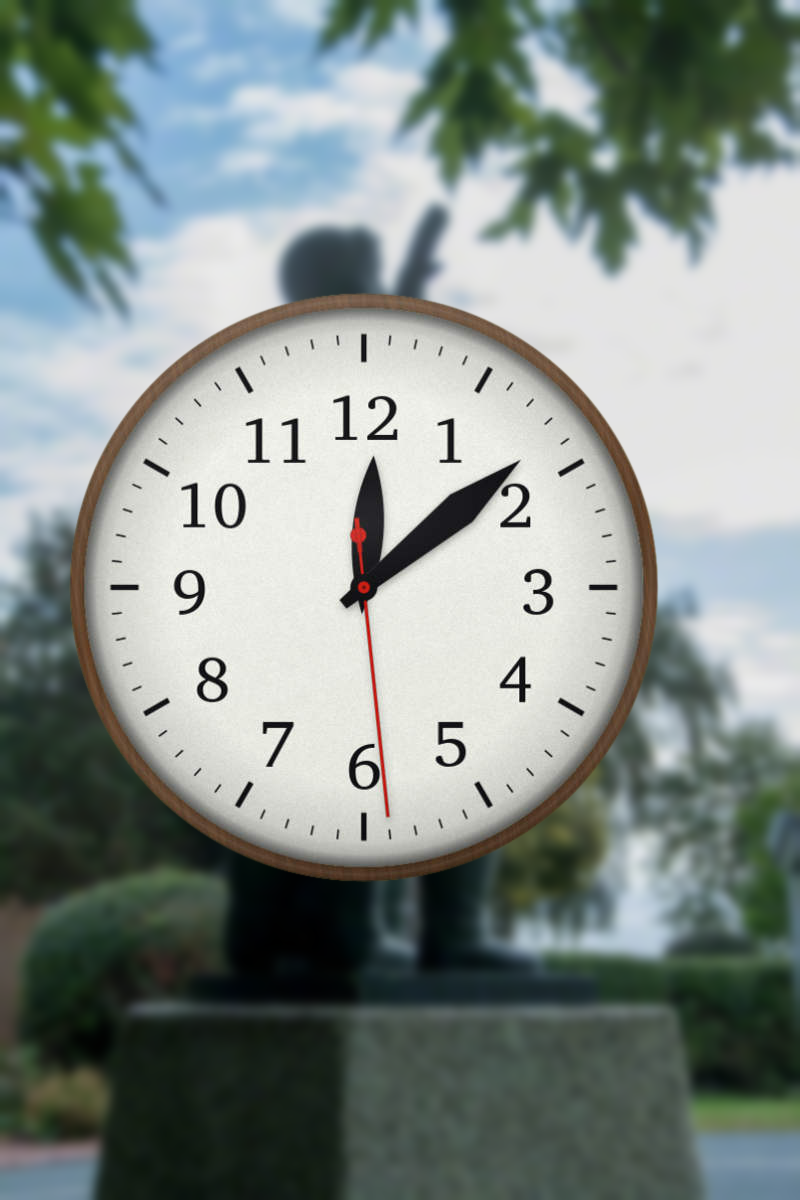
**12:08:29**
